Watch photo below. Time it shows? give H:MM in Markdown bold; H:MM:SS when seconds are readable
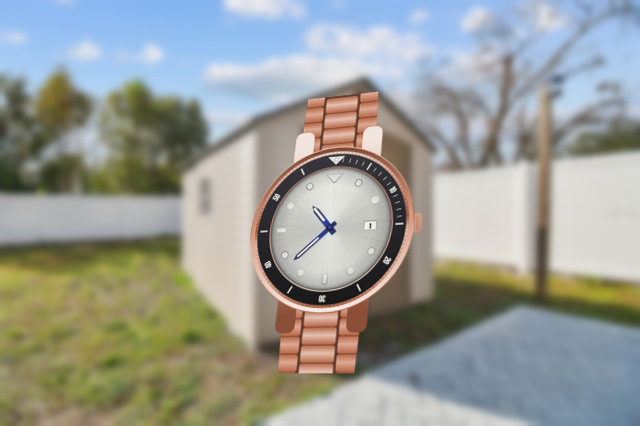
**10:38**
